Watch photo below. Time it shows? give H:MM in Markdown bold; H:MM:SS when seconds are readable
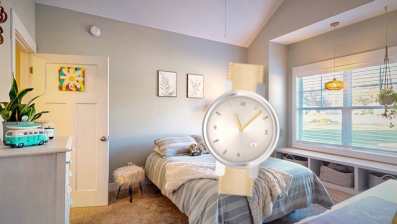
**11:07**
